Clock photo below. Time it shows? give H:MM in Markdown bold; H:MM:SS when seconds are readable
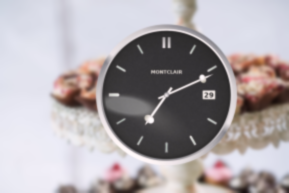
**7:11**
